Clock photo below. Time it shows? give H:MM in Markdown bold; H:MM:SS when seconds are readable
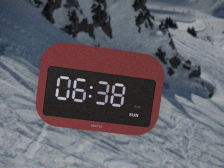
**6:38**
